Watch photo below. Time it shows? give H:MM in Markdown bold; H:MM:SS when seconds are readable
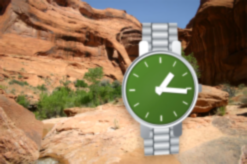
**1:16**
